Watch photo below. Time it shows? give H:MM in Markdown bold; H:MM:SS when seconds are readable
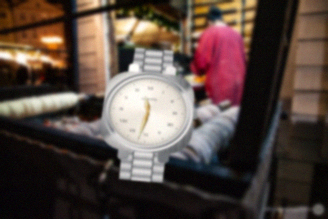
**11:32**
